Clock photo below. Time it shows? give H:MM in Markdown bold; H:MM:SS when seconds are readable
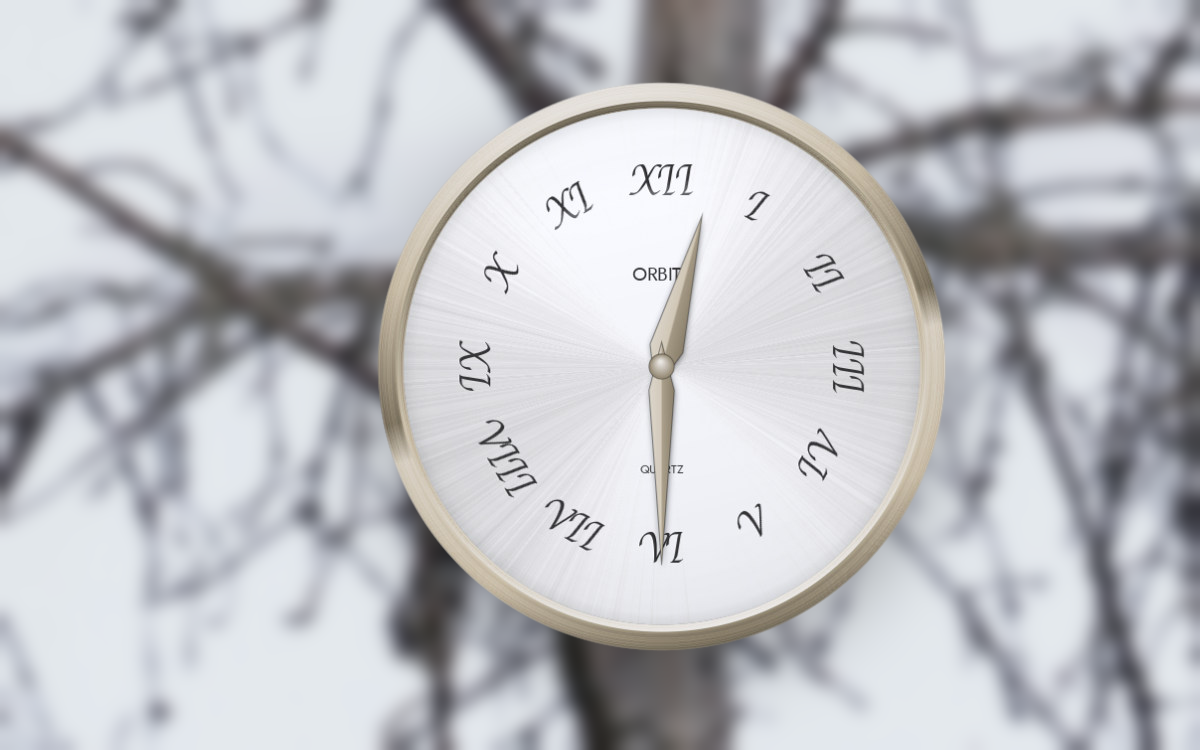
**12:30**
